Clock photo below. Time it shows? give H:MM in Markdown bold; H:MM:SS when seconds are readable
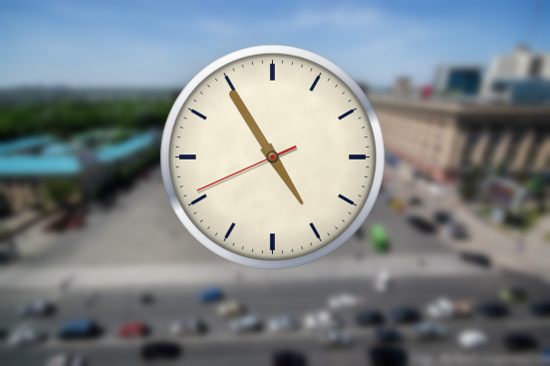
**4:54:41**
